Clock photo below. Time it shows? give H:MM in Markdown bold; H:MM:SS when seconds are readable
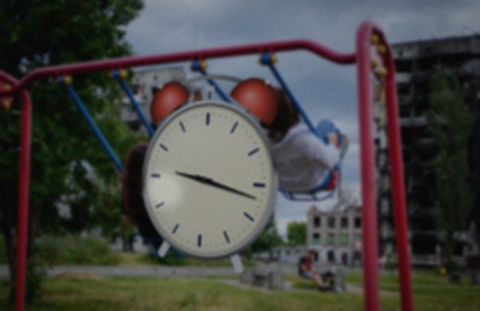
**9:17**
